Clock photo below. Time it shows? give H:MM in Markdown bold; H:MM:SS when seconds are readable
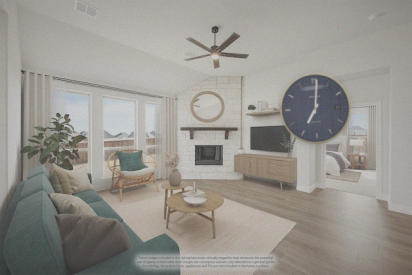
**7:01**
